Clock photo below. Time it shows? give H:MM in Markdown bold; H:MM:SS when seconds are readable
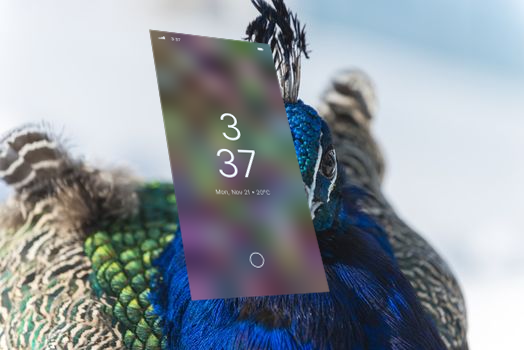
**3:37**
